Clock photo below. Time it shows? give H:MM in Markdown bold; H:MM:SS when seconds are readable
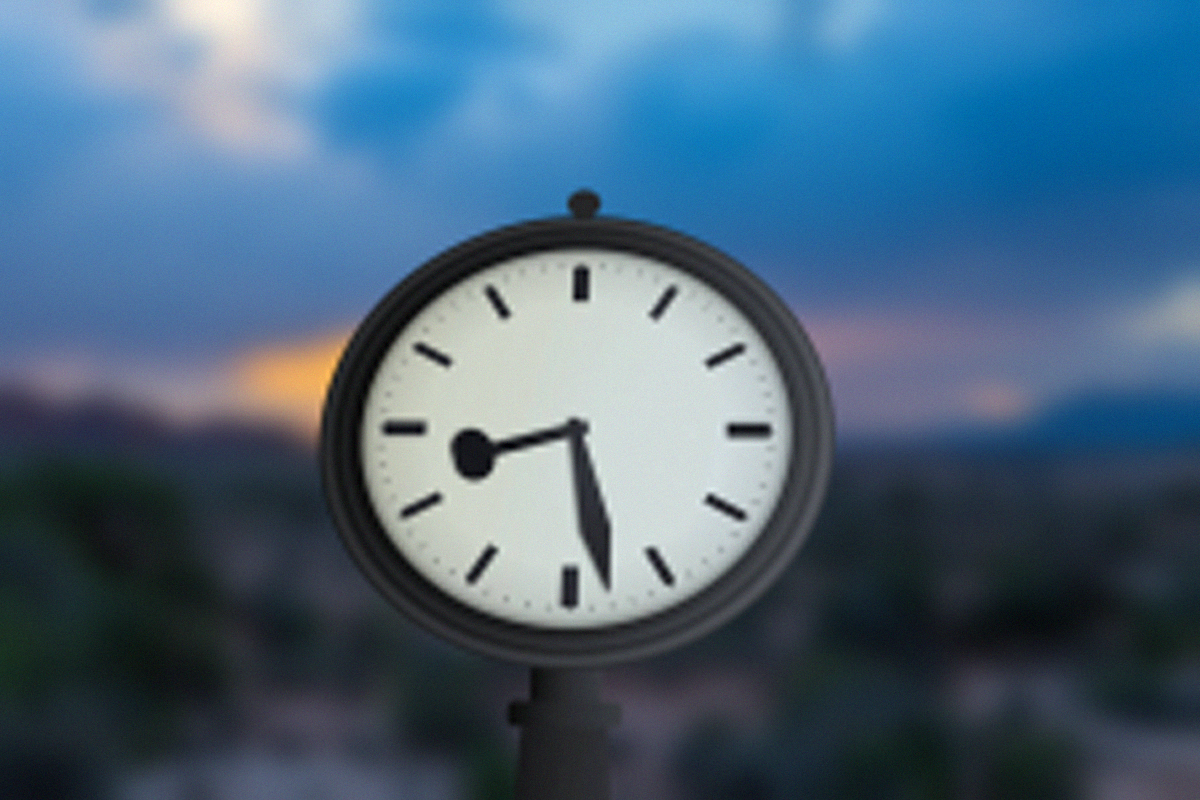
**8:28**
